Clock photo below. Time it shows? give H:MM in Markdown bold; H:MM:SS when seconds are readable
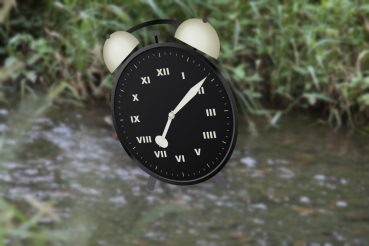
**7:09**
